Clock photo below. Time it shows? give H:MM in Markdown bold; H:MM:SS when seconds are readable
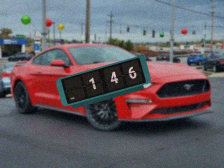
**1:46**
